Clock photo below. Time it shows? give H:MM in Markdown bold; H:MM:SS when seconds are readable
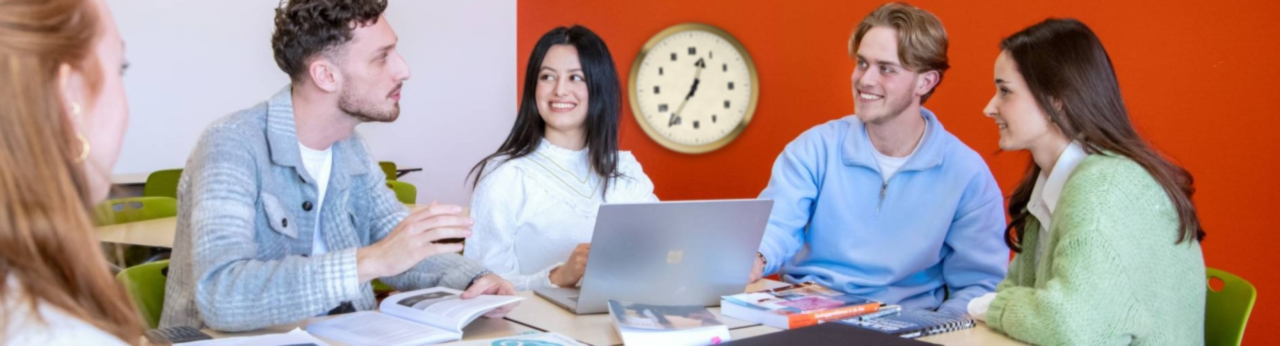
**12:36**
